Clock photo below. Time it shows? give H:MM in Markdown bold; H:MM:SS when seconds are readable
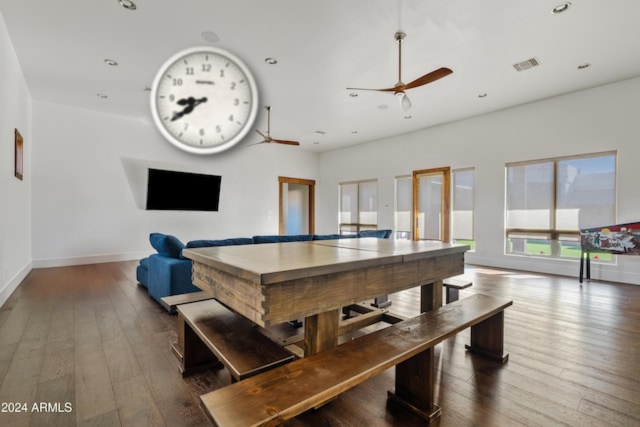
**8:39**
